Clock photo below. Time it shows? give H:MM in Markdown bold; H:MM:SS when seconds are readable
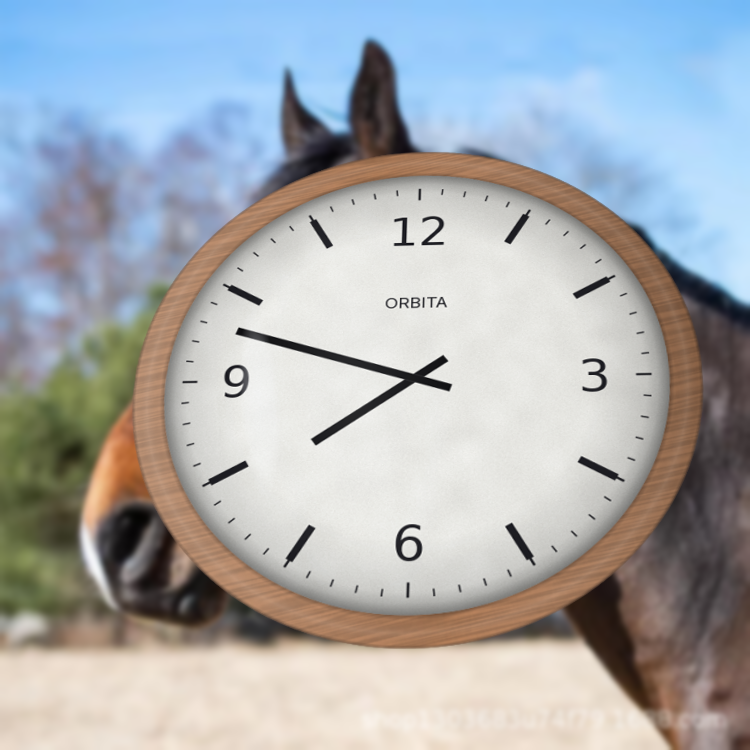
**7:48**
